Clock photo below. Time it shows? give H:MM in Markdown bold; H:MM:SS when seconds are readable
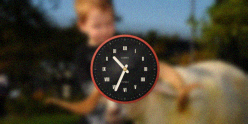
**10:34**
